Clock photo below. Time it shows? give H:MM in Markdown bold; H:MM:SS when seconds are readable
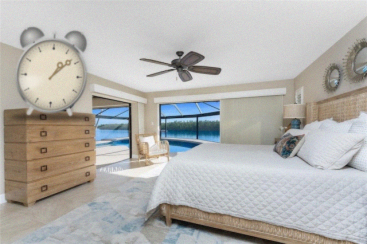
**1:08**
